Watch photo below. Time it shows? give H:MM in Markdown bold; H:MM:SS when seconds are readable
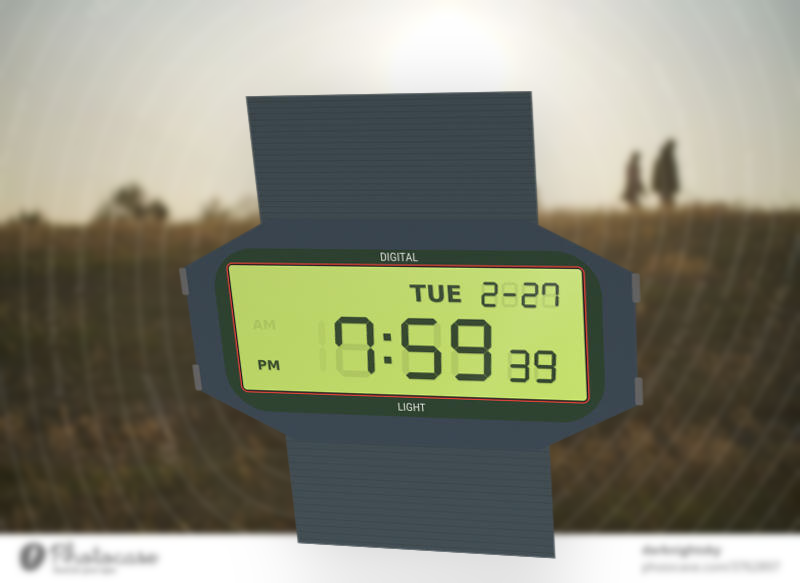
**7:59:39**
